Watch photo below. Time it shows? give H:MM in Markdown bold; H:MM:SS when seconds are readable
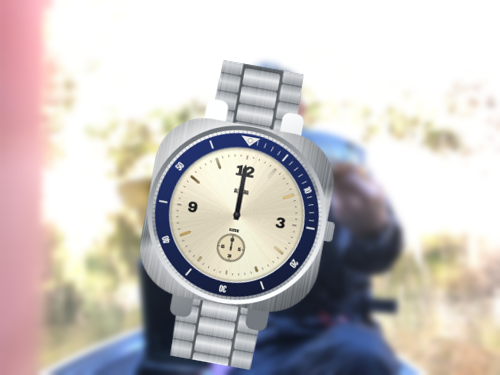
**12:00**
